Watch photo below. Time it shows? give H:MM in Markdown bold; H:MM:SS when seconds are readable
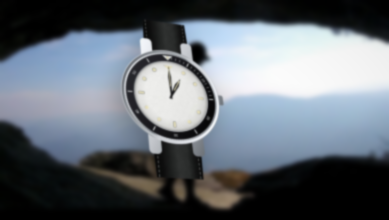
**1:00**
